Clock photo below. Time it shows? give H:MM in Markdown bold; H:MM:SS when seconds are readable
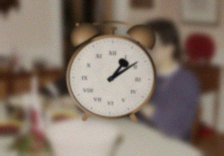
**1:09**
